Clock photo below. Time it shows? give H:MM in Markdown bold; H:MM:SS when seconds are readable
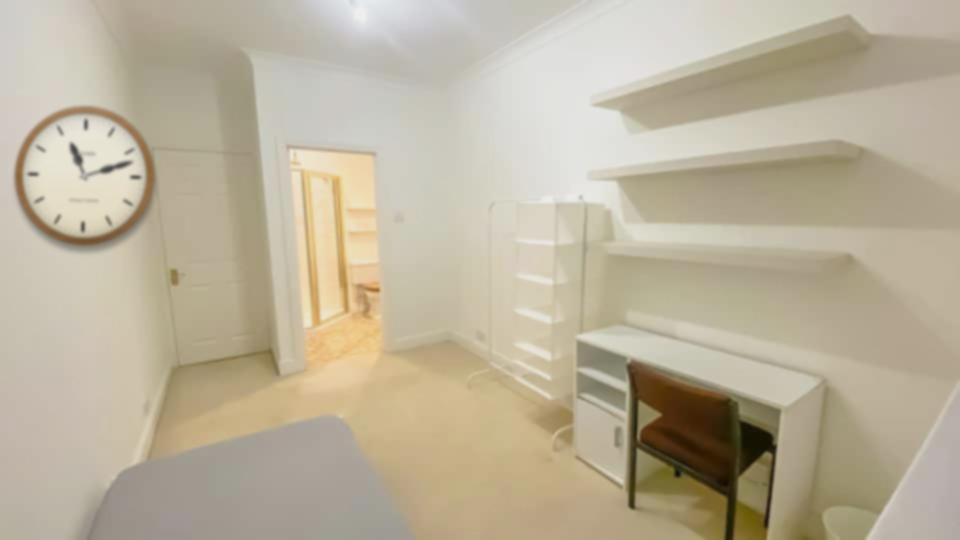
**11:12**
